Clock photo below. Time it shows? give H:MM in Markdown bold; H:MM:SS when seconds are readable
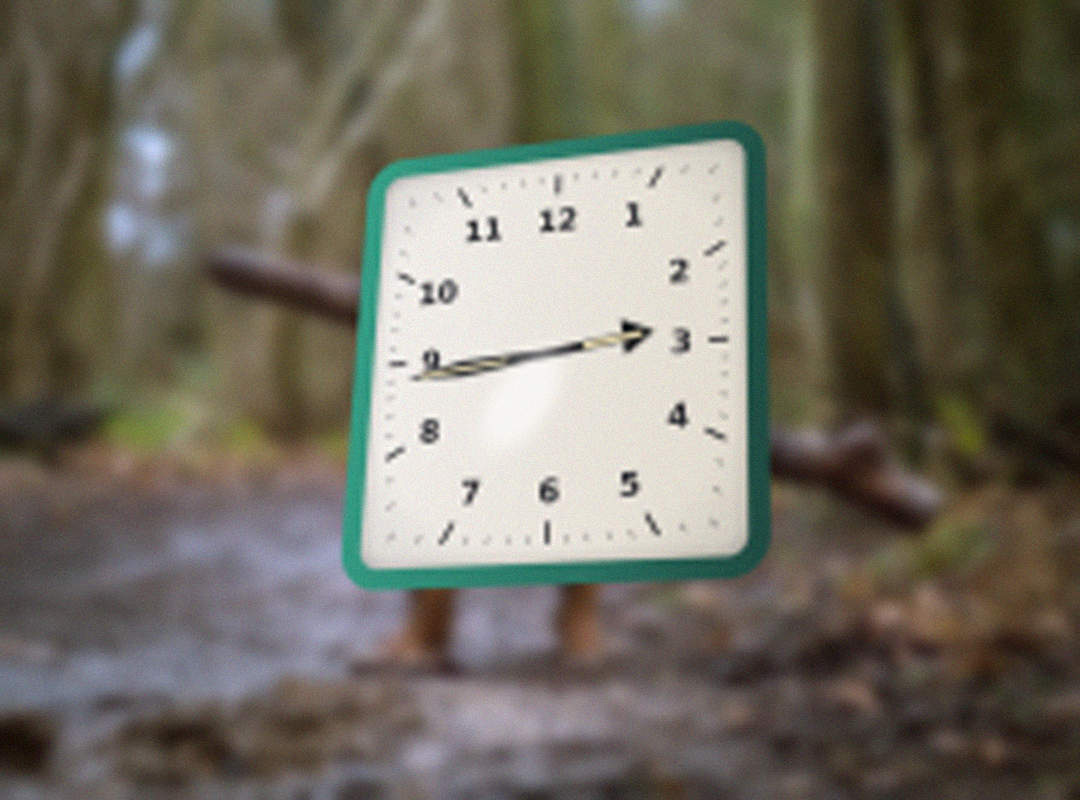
**2:44**
